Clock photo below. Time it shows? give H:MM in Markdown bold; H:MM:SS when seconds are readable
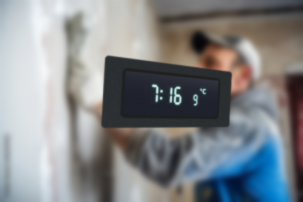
**7:16**
